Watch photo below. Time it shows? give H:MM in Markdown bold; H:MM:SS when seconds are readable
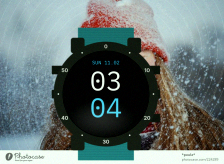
**3:04**
